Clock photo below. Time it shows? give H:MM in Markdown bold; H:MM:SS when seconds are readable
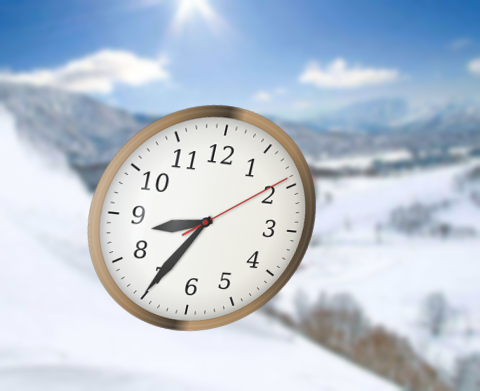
**8:35:09**
